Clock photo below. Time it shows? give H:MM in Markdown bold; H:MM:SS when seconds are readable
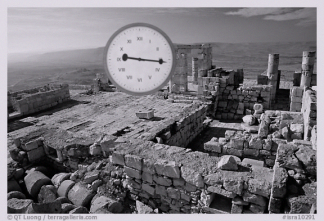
**9:16**
